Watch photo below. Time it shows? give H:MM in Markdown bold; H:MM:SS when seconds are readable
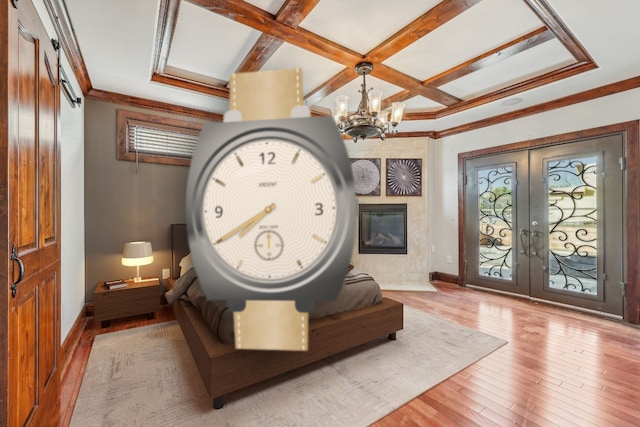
**7:40**
